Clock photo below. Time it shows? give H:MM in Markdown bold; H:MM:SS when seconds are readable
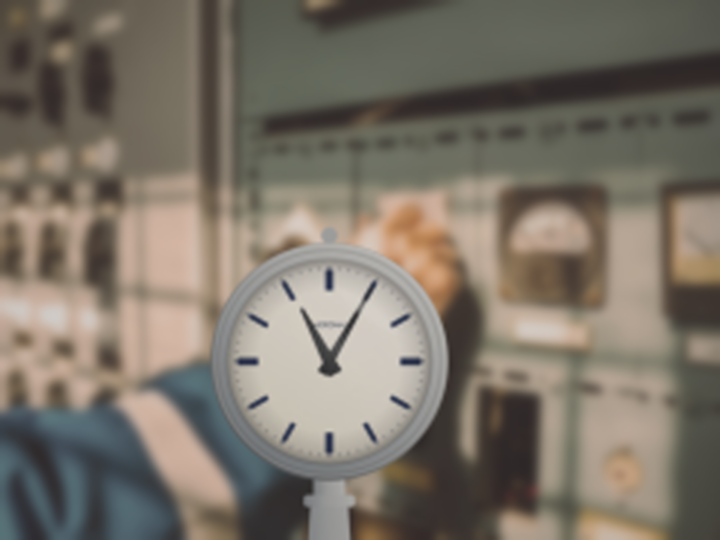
**11:05**
